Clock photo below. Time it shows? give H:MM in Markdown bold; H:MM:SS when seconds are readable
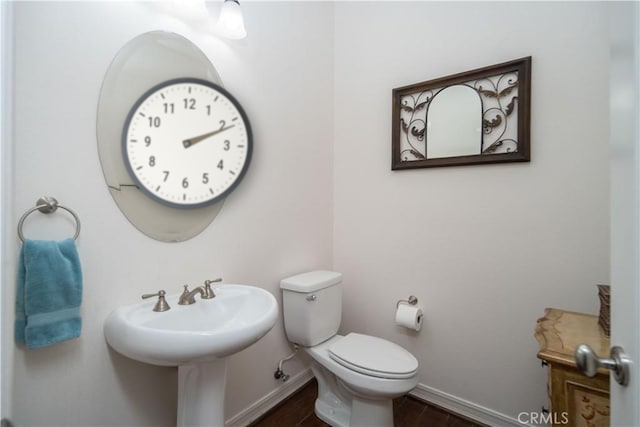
**2:11**
